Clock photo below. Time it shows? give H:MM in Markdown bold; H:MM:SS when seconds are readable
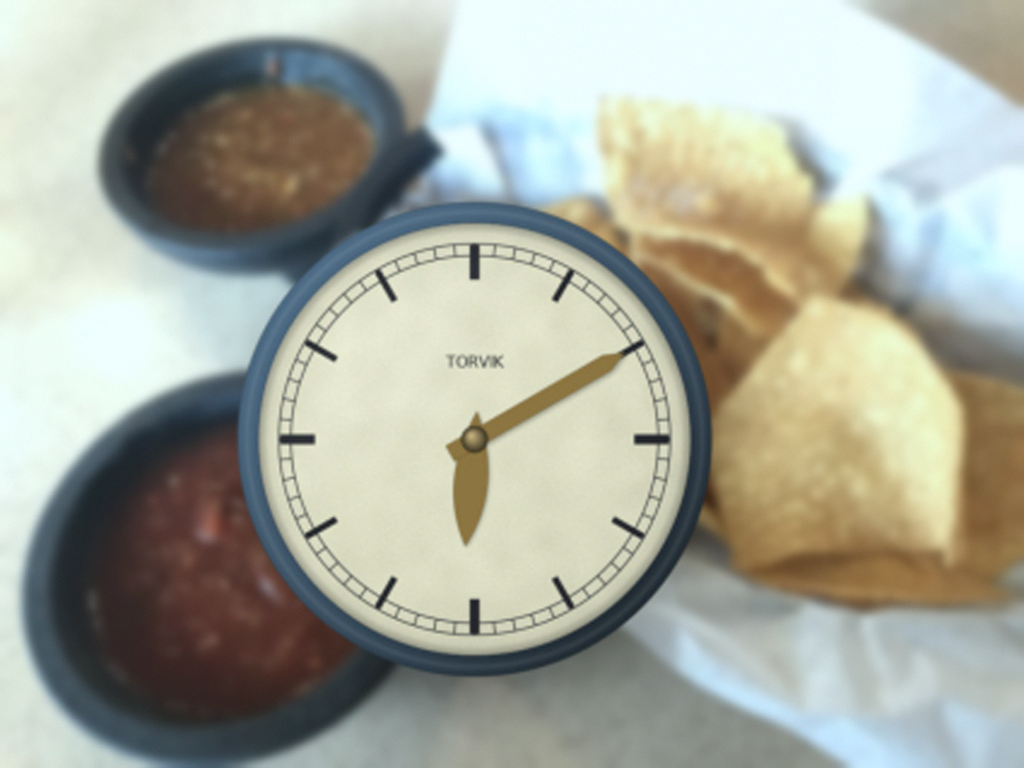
**6:10**
